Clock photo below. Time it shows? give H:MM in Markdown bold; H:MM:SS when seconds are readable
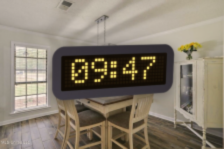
**9:47**
